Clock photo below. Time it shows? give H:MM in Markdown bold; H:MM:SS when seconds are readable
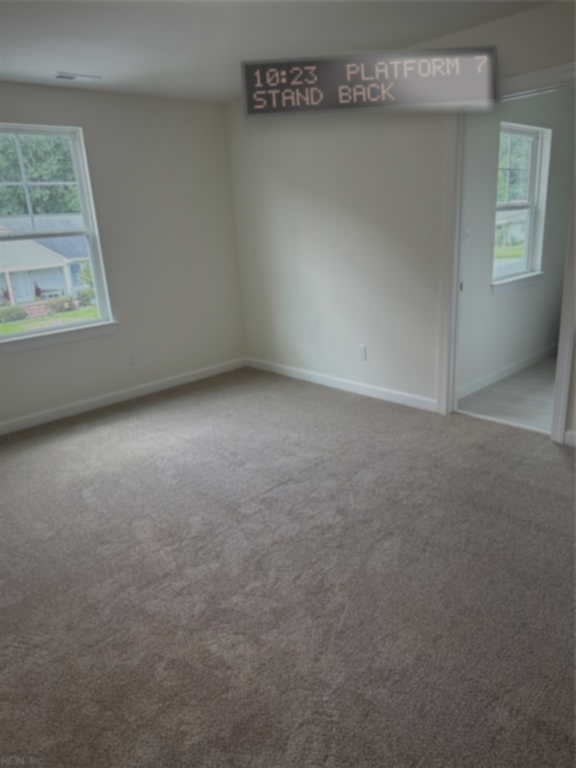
**10:23**
